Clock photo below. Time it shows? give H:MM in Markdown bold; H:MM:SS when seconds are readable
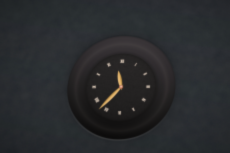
**11:37**
